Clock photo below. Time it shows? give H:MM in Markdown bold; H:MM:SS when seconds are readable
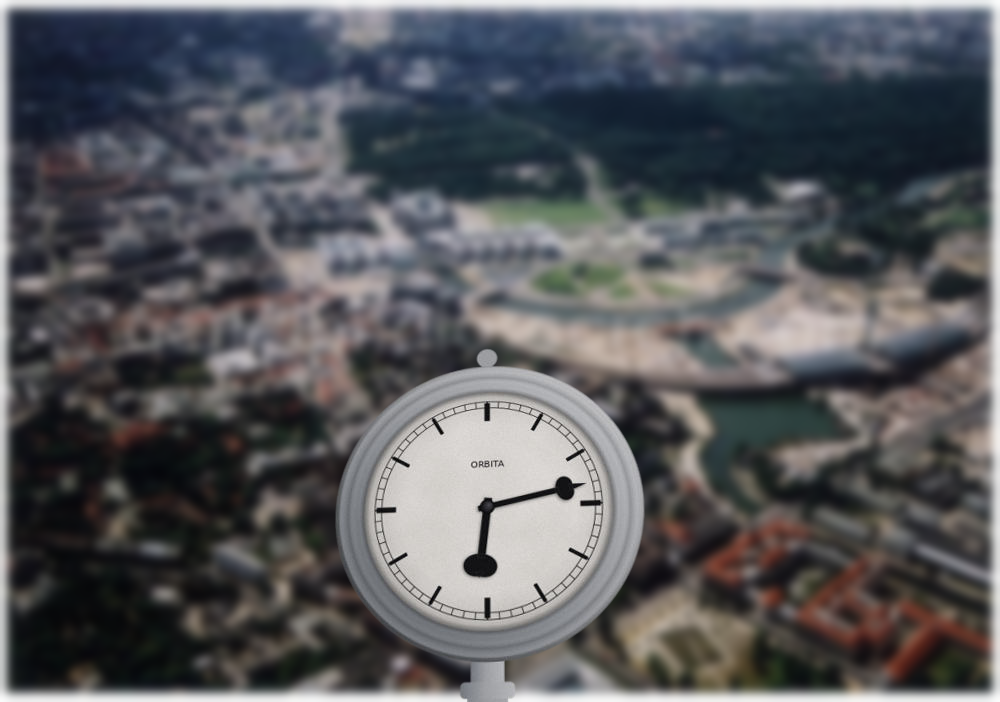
**6:13**
